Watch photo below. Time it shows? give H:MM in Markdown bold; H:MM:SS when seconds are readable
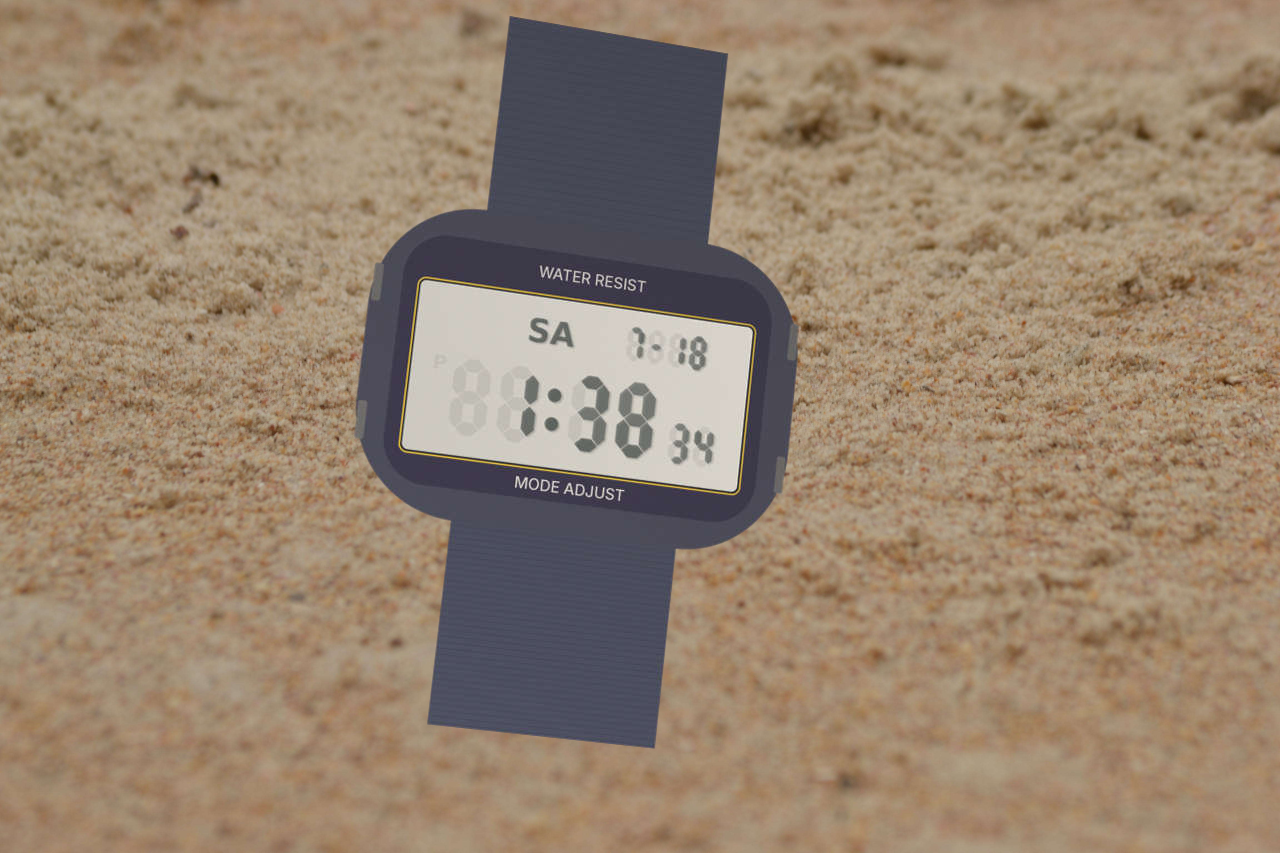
**1:38:34**
